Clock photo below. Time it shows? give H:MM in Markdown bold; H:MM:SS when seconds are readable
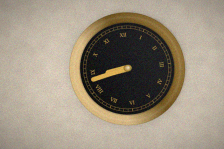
**8:43**
